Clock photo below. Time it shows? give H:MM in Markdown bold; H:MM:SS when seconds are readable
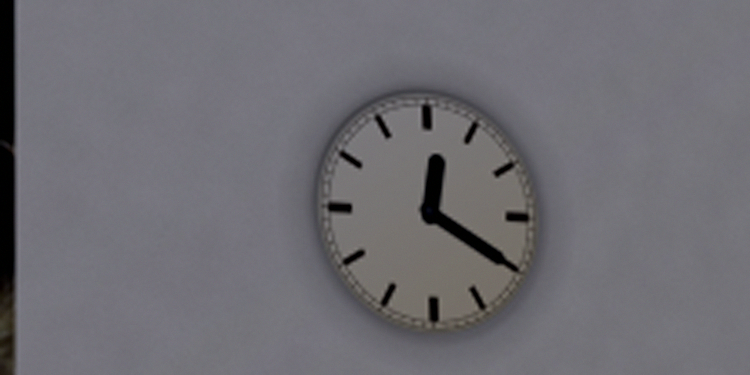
**12:20**
